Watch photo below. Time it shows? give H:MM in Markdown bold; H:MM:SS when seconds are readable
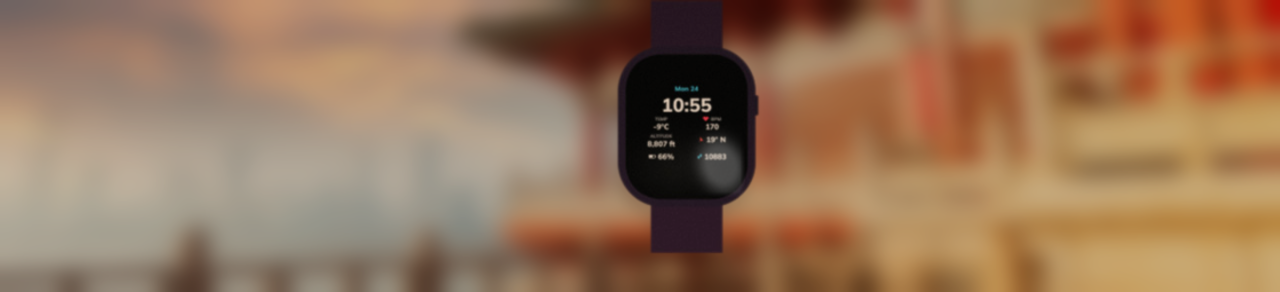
**10:55**
